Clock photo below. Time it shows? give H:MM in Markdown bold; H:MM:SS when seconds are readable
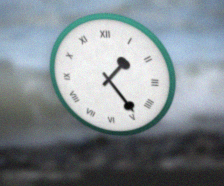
**1:24**
